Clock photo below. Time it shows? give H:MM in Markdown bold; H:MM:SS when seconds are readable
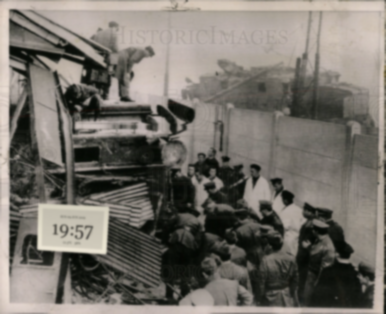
**19:57**
